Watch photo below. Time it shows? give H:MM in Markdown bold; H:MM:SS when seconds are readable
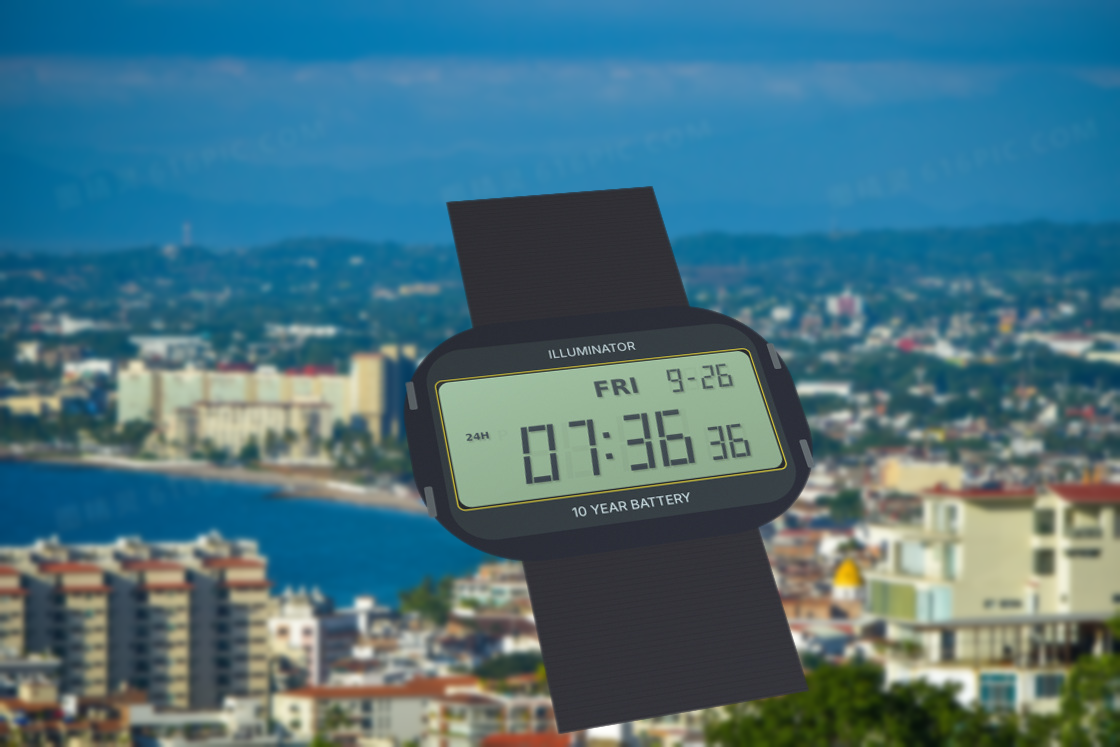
**7:36:36**
